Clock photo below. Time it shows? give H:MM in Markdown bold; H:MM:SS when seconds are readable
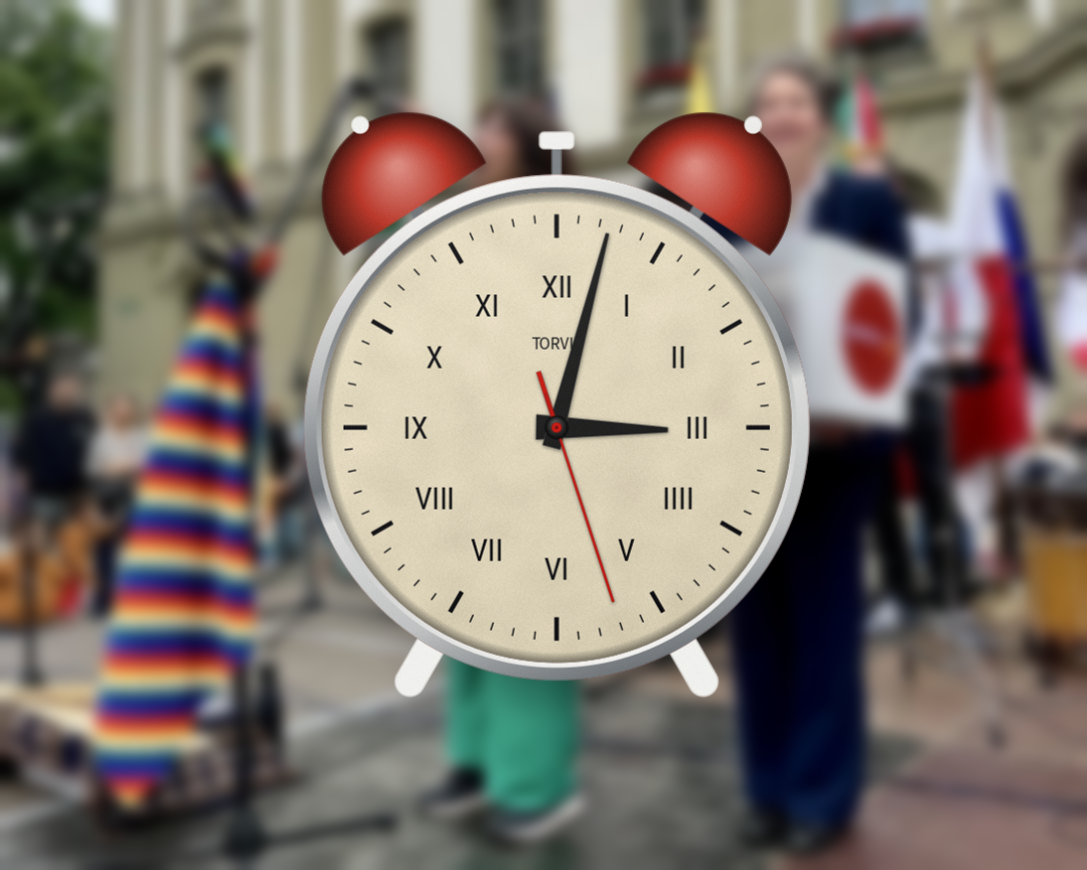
**3:02:27**
